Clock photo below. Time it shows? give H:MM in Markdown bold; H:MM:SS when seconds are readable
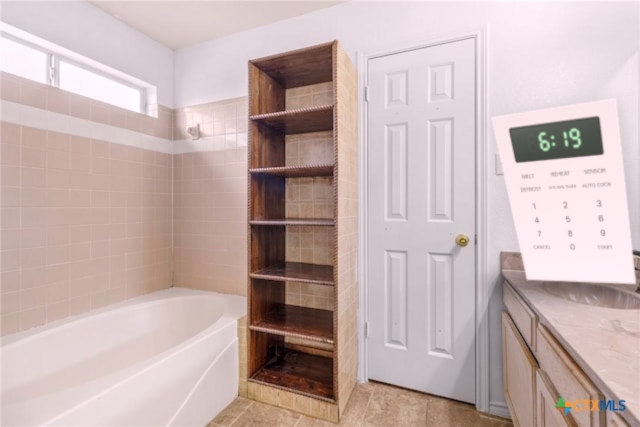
**6:19**
